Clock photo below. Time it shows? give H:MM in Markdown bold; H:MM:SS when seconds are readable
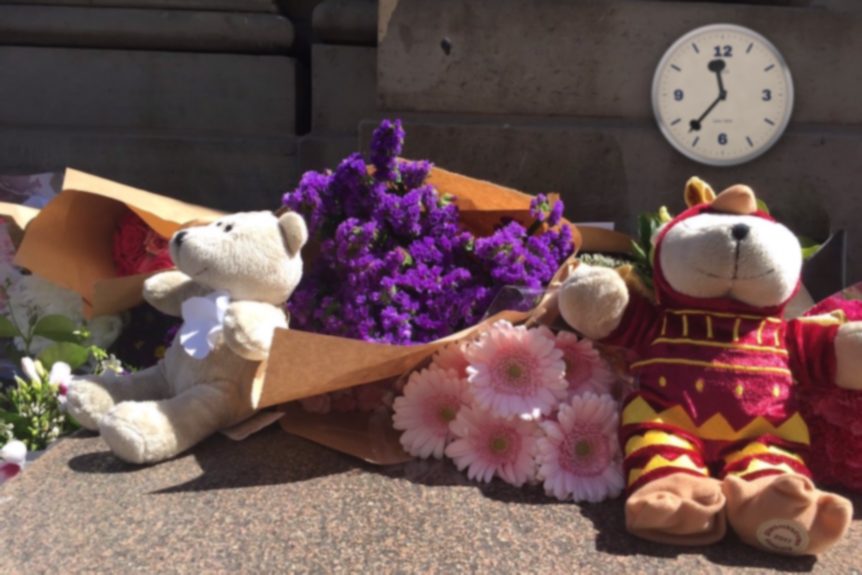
**11:37**
